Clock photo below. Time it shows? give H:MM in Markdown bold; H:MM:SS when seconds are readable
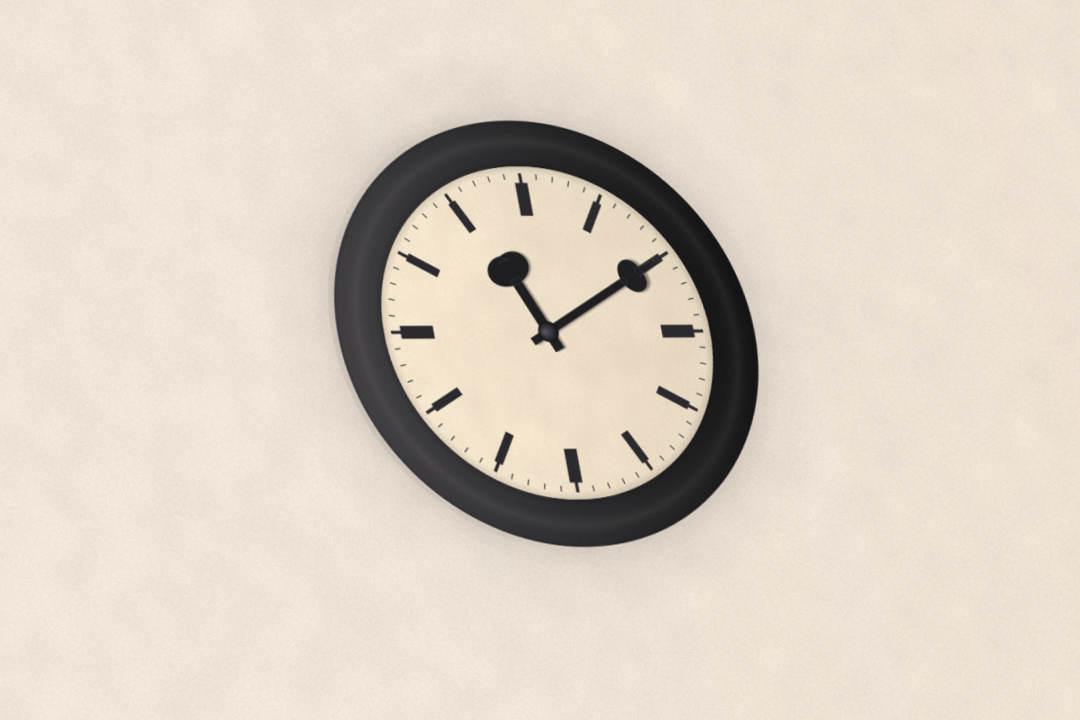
**11:10**
